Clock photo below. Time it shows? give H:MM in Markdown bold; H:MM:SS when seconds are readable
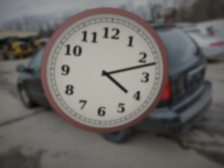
**4:12**
